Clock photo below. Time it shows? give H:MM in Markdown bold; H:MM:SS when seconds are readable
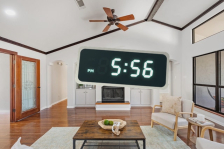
**5:56**
